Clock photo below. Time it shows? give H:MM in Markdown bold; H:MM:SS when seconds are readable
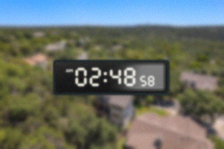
**2:48:58**
